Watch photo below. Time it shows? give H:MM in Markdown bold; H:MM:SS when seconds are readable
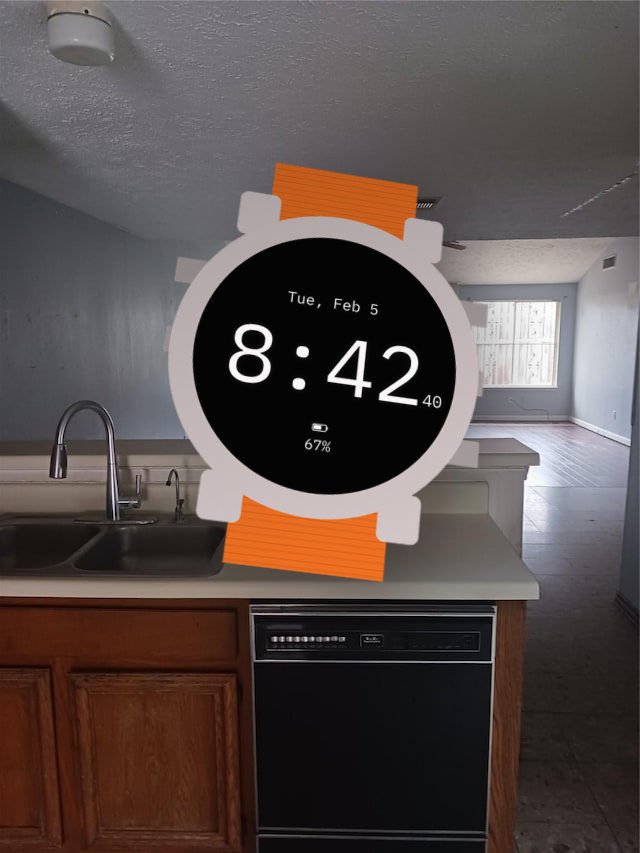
**8:42:40**
